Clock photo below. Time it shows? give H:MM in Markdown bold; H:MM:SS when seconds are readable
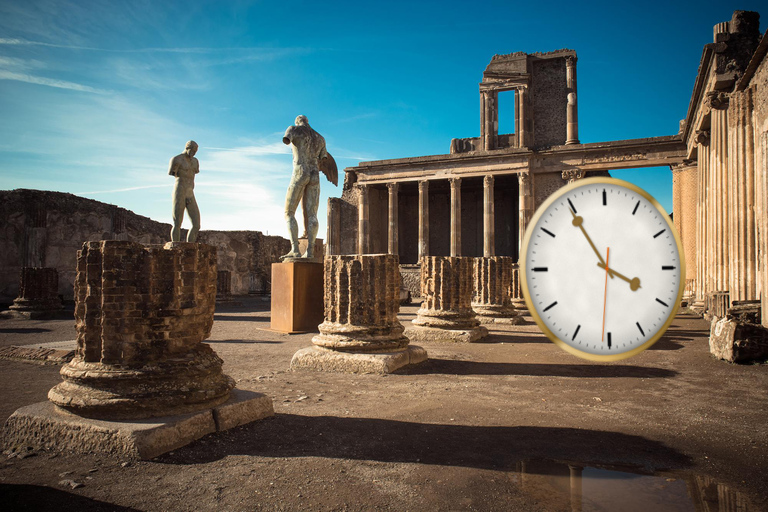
**3:54:31**
